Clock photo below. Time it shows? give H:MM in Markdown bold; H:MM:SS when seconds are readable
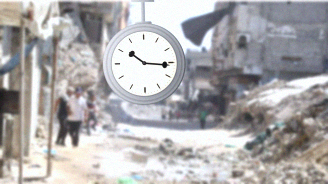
**10:16**
